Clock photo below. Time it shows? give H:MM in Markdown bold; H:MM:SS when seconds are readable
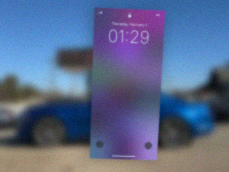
**1:29**
